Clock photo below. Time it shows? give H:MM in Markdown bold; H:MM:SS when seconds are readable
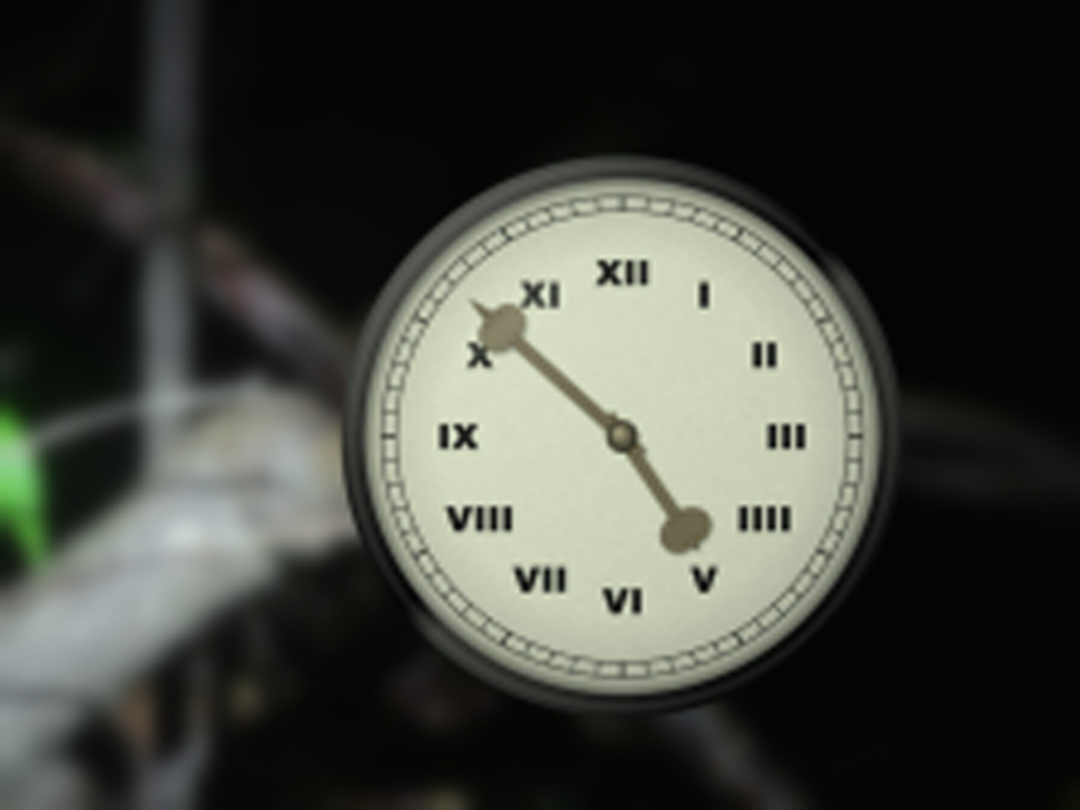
**4:52**
